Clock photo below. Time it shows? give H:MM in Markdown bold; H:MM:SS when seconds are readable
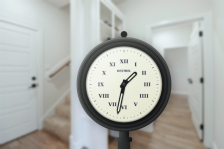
**1:32**
